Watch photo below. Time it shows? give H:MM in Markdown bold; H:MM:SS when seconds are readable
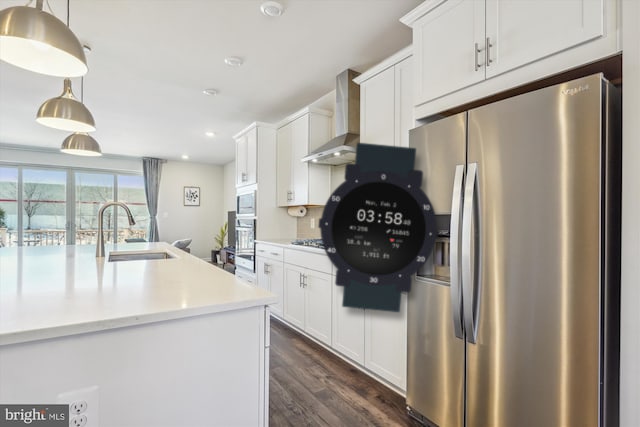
**3:58**
